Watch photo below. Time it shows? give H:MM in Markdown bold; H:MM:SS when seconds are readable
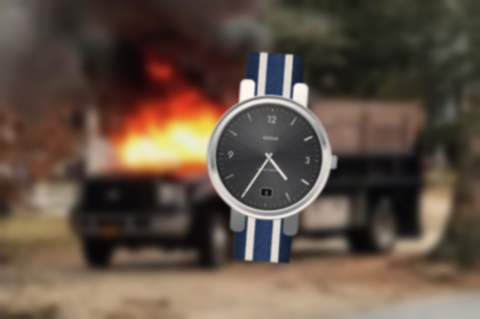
**4:35**
